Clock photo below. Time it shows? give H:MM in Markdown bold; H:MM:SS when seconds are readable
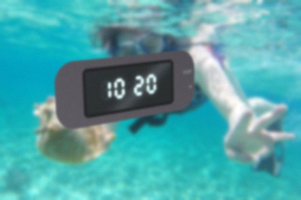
**10:20**
